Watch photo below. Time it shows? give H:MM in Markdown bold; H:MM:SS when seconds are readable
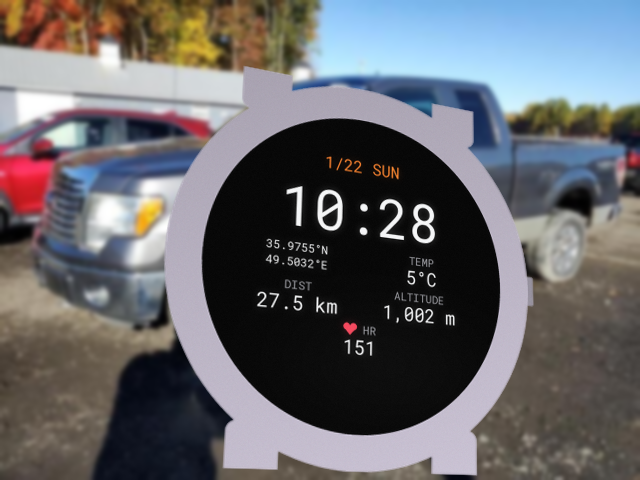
**10:28**
